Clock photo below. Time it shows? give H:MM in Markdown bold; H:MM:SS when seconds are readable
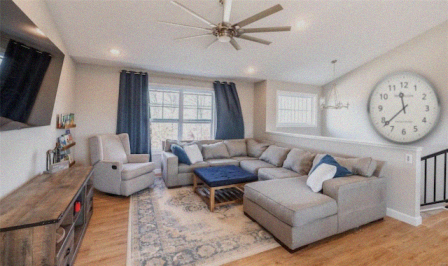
**11:38**
